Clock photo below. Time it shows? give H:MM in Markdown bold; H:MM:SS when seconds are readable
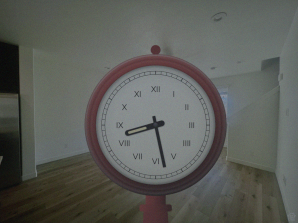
**8:28**
